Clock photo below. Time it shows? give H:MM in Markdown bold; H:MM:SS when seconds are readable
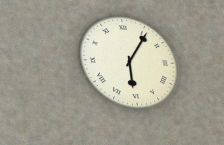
**6:06**
